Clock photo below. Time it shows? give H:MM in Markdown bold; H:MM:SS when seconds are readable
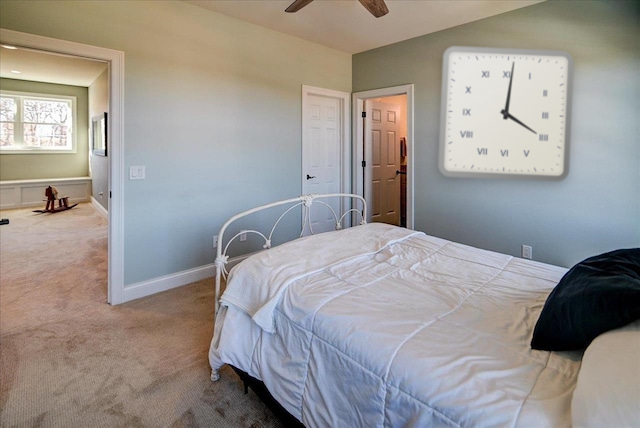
**4:01**
